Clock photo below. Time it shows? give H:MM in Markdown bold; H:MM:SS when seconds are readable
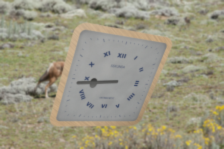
**8:44**
